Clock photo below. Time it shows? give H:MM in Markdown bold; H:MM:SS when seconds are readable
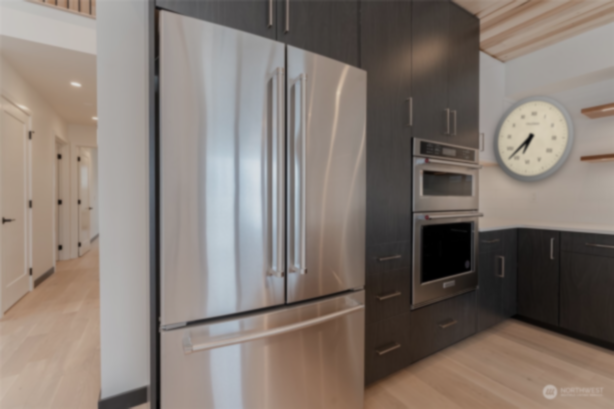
**6:37**
